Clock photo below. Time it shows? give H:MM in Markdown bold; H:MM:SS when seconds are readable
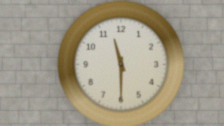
**11:30**
